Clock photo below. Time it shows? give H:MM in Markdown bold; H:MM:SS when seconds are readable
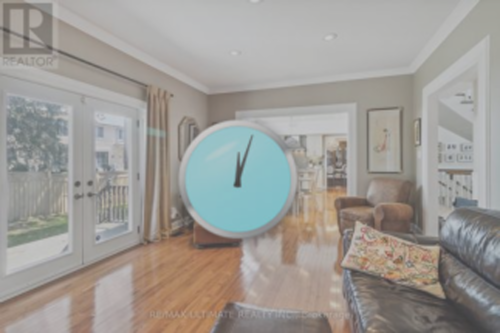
**12:03**
